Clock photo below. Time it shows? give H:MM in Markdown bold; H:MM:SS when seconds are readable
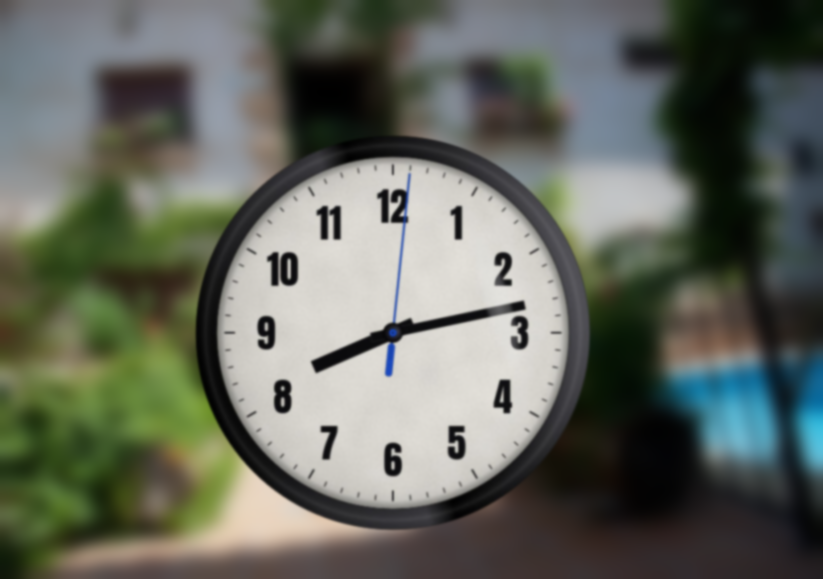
**8:13:01**
